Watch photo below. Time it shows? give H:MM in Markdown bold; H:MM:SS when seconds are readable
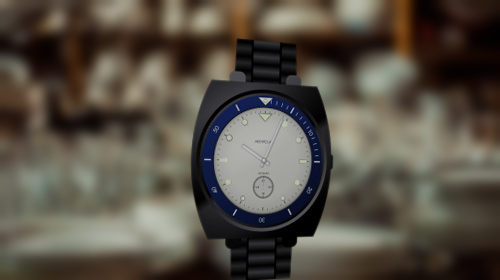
**10:04**
